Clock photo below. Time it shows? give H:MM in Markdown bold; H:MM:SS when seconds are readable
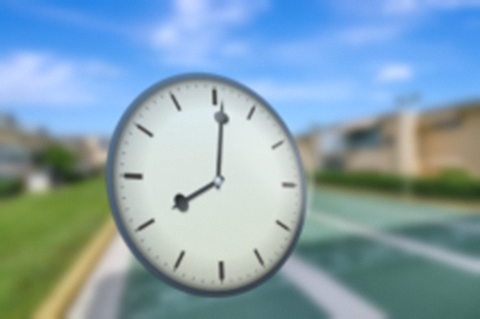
**8:01**
